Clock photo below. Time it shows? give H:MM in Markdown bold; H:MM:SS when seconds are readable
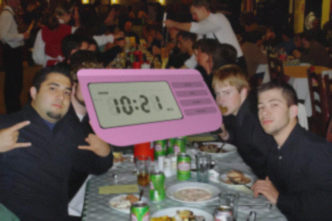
**10:21**
